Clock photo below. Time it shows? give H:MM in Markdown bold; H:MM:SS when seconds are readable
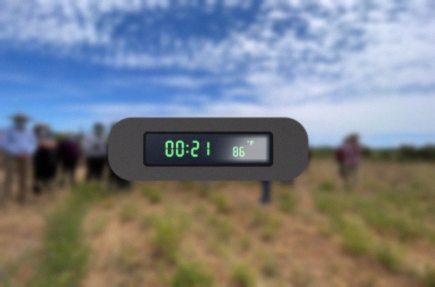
**0:21**
